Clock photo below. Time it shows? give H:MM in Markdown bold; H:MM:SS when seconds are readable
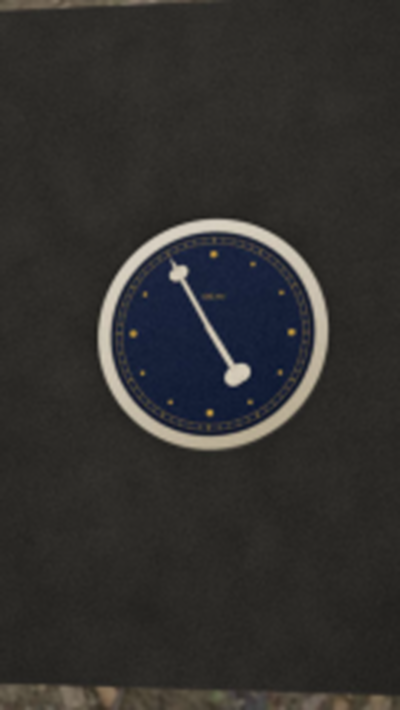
**4:55**
